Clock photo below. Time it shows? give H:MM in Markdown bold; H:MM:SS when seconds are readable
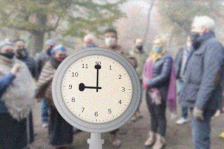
**9:00**
